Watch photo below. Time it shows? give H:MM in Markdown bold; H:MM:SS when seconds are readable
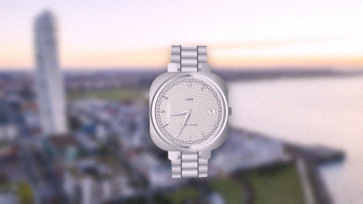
**8:34**
